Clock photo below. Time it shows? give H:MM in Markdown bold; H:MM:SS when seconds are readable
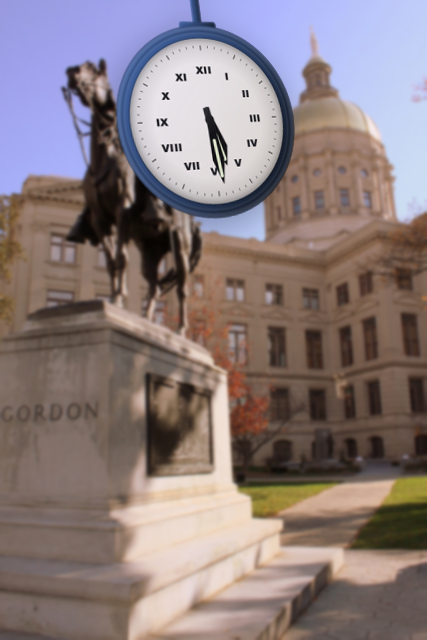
**5:29**
